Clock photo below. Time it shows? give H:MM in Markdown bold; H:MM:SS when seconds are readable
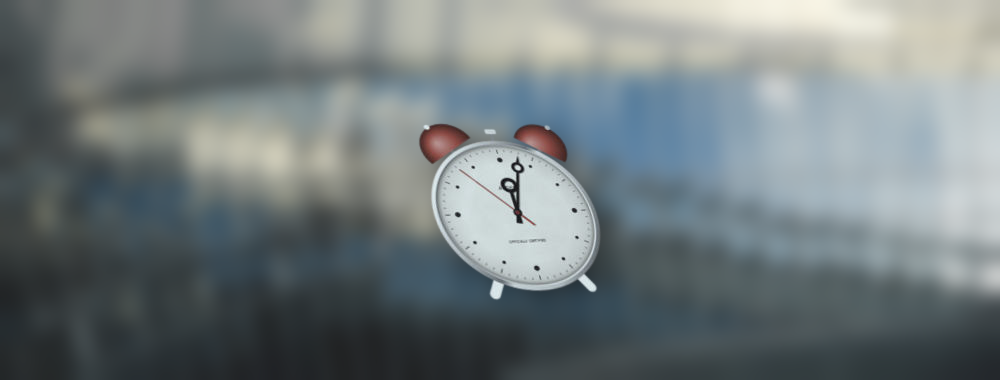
**12:02:53**
